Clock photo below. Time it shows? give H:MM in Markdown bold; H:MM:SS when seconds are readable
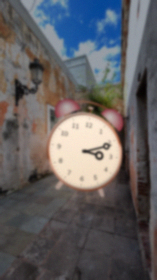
**3:11**
